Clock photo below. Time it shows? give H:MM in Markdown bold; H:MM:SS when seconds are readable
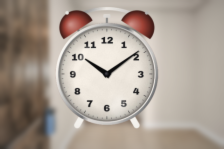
**10:09**
